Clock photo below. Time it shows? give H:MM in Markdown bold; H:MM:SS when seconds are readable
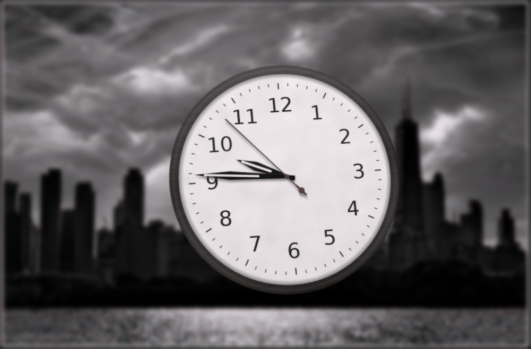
**9:45:53**
